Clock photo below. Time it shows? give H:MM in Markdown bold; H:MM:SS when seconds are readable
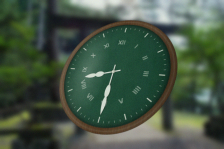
**8:30**
